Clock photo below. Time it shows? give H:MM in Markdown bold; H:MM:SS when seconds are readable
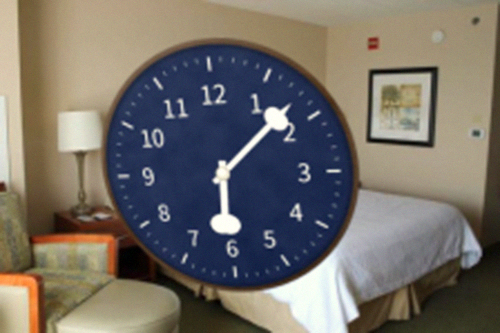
**6:08**
